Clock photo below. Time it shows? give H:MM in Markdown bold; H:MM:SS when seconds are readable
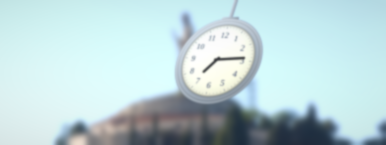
**7:14**
